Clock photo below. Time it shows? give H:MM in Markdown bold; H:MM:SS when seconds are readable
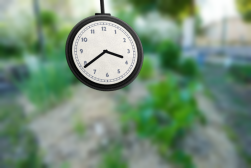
**3:39**
